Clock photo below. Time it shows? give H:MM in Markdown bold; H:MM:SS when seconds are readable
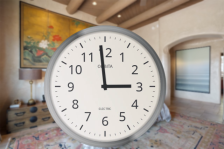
**2:59**
